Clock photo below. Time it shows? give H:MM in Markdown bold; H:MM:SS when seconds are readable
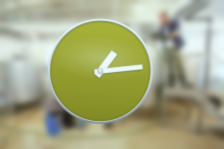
**1:14**
